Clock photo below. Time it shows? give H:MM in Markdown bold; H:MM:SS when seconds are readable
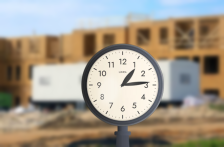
**1:14**
